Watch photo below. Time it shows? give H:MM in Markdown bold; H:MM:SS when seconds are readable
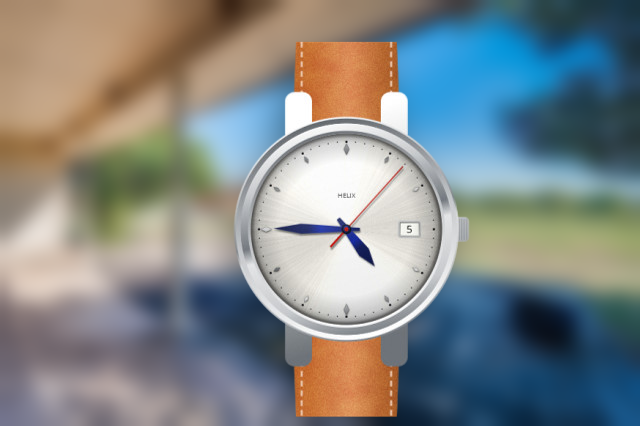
**4:45:07**
